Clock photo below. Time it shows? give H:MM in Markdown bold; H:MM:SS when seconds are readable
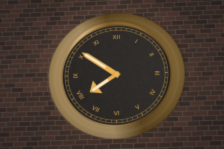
**7:51**
